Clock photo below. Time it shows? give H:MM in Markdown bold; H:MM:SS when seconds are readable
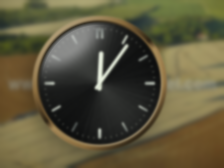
**12:06**
